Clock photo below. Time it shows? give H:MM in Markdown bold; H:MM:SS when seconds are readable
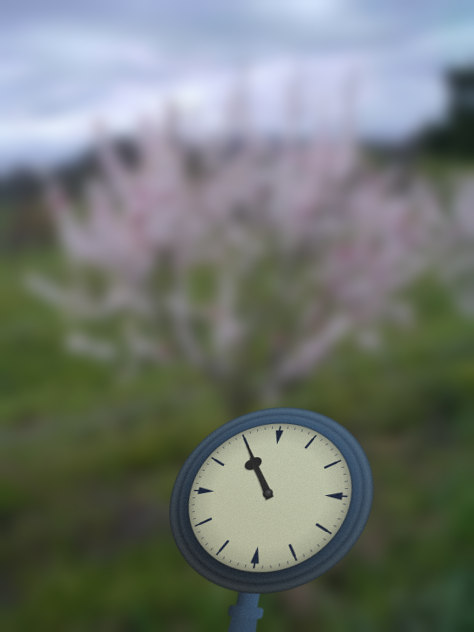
**10:55**
